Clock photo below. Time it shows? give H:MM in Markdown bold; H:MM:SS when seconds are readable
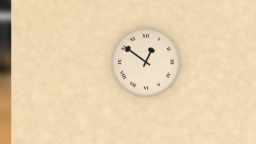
**12:51**
